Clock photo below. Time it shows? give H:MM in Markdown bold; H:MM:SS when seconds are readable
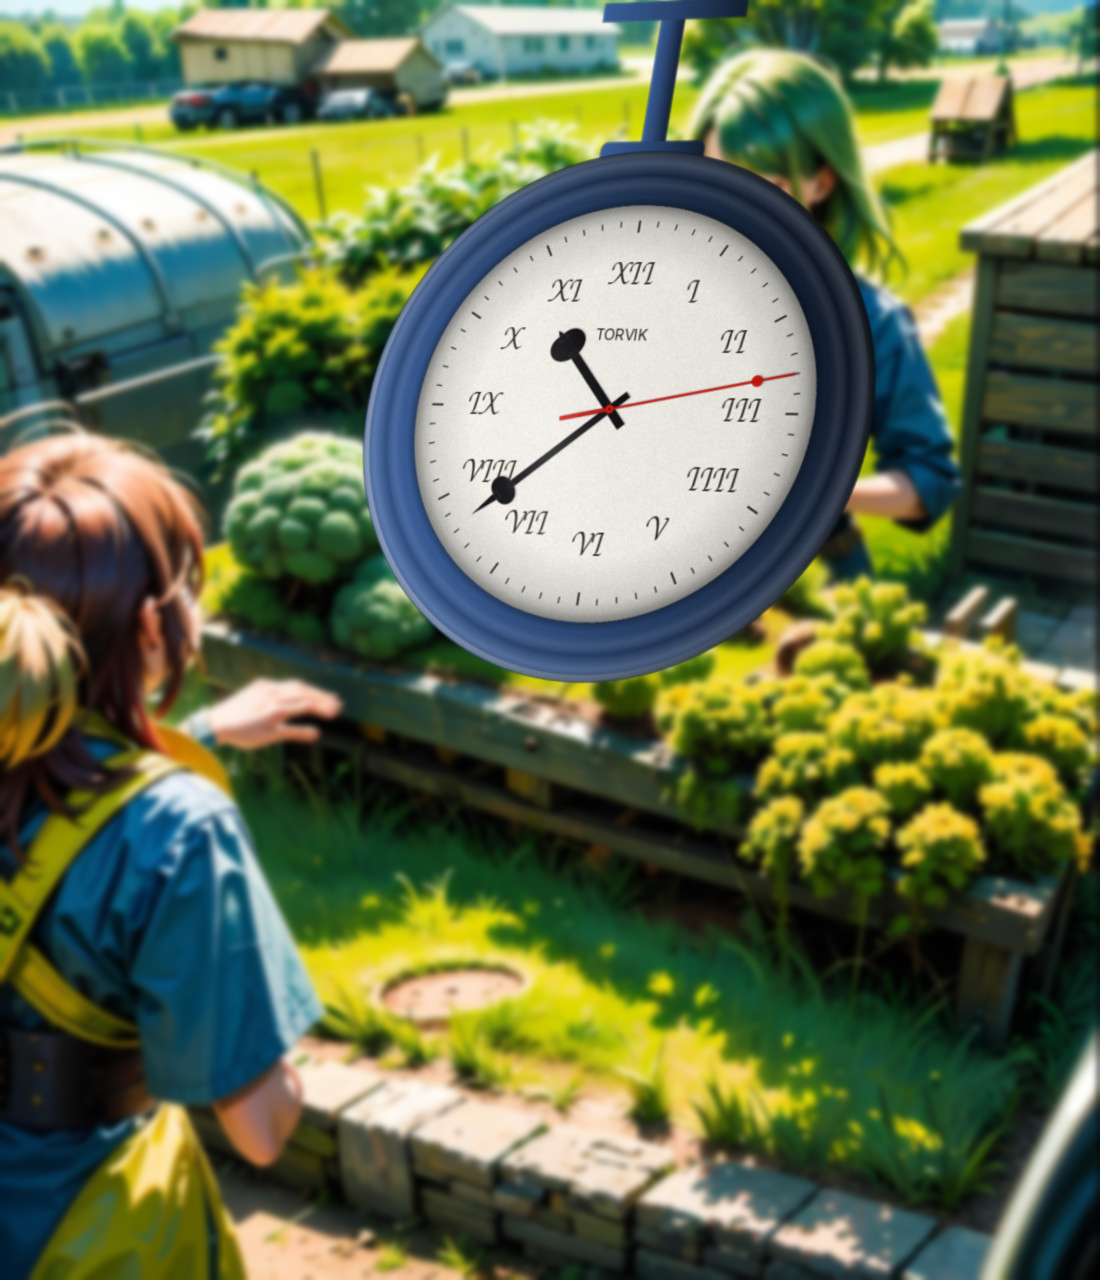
**10:38:13**
